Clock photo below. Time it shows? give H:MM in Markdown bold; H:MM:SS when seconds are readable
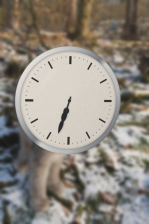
**6:33**
